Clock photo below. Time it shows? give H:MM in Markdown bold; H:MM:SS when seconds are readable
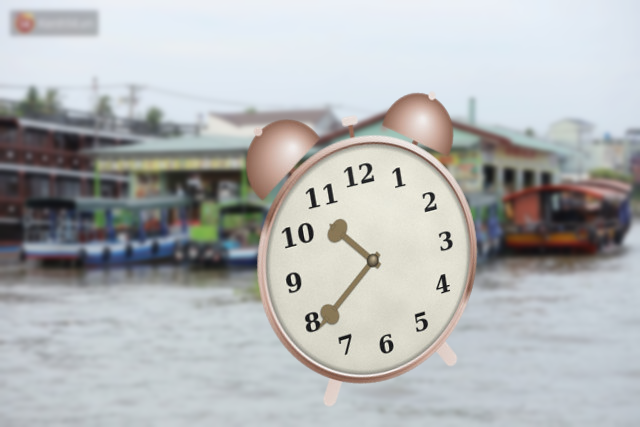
**10:39**
